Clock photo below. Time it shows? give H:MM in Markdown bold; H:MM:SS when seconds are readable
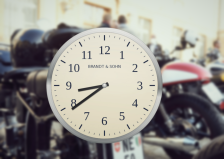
**8:39**
